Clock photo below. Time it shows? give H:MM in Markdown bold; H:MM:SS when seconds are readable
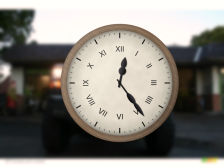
**12:24**
